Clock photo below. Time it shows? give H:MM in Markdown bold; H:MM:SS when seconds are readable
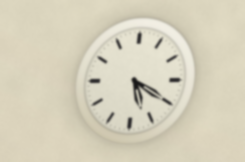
**5:20**
